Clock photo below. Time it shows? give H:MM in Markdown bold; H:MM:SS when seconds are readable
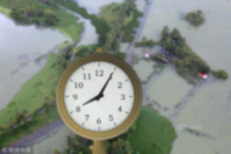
**8:05**
